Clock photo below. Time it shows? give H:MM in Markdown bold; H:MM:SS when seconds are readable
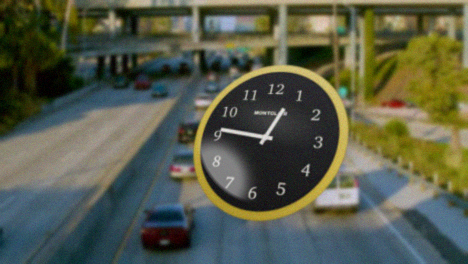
**12:46**
